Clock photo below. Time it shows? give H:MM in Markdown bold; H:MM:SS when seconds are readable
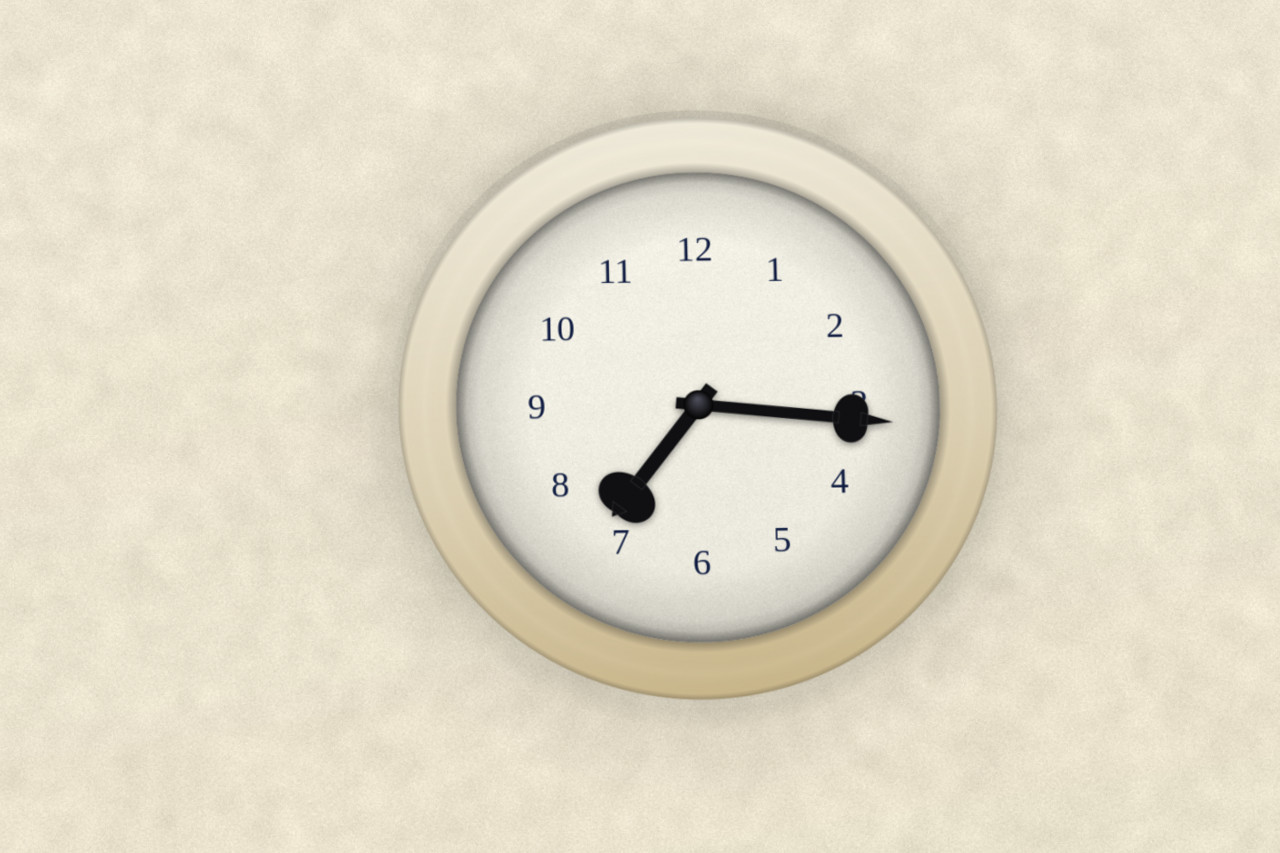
**7:16**
